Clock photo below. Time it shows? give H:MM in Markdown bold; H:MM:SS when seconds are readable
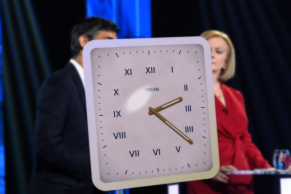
**2:22**
